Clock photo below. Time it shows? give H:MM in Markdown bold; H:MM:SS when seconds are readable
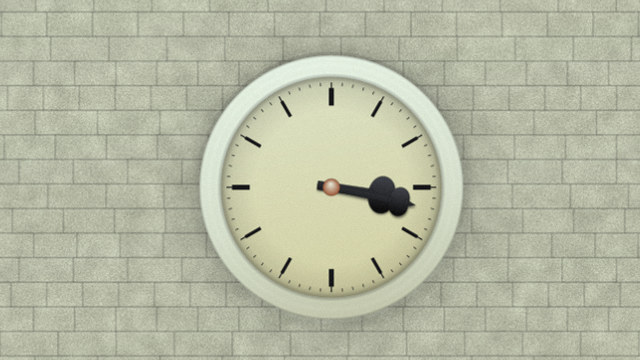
**3:17**
